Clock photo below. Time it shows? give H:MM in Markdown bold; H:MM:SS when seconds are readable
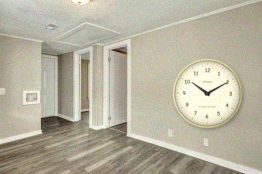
**10:10**
